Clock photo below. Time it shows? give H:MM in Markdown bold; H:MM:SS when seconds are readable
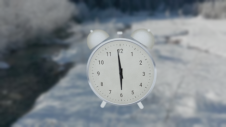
**5:59**
